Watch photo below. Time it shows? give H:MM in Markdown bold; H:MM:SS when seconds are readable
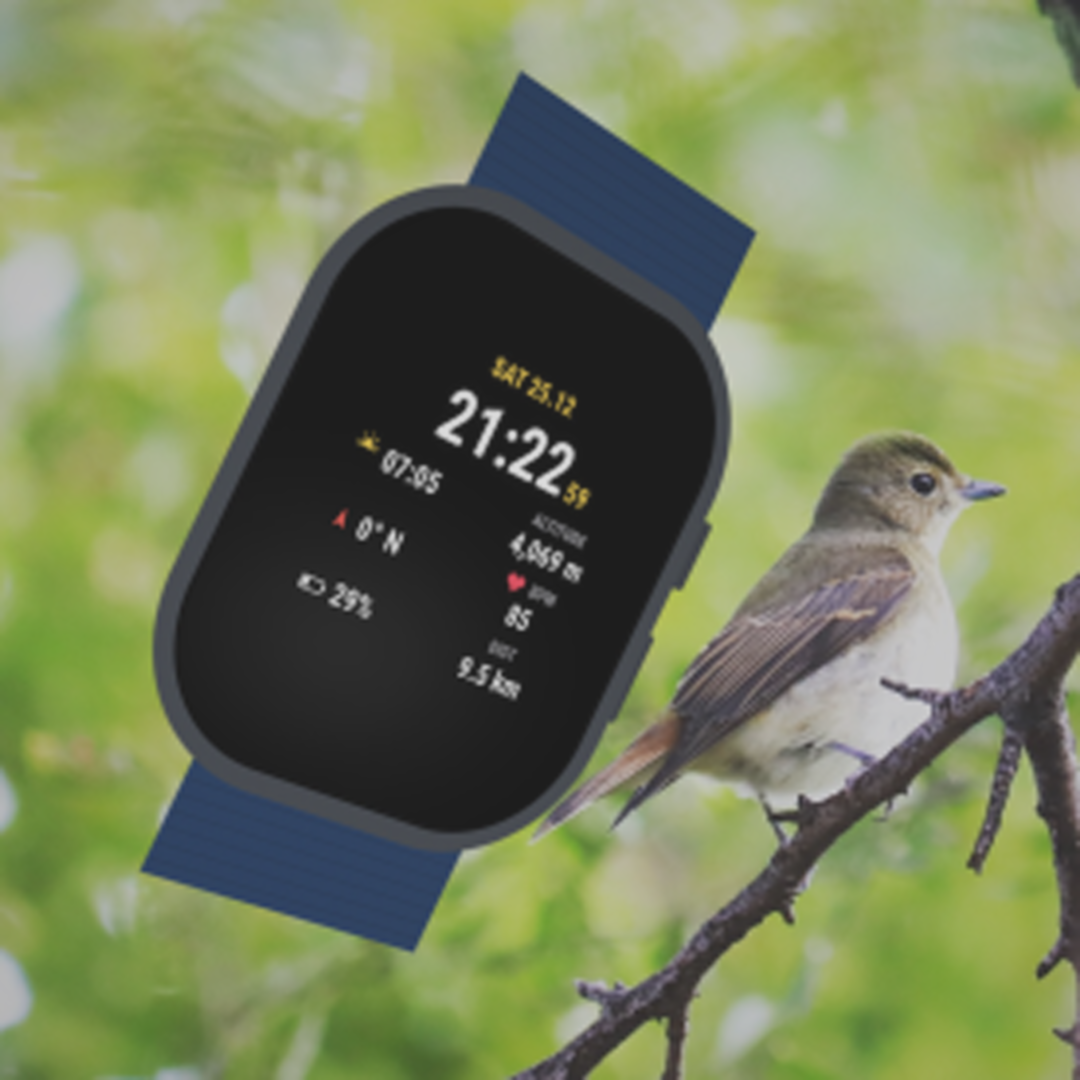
**21:22**
